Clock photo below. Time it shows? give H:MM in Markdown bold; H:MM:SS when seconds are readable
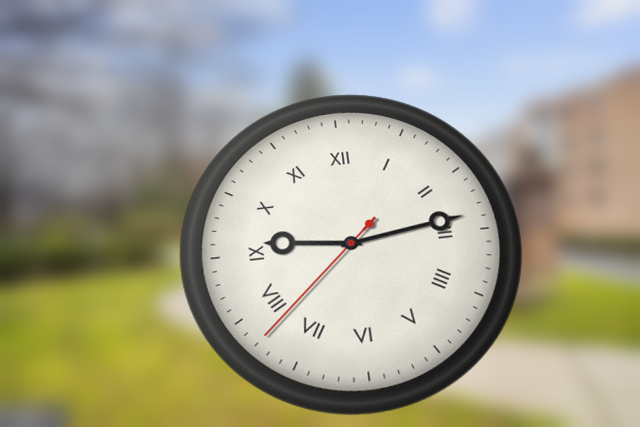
**9:13:38**
